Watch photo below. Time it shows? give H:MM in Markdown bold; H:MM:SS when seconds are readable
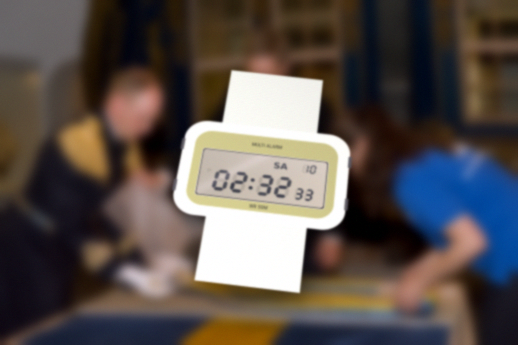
**2:32:33**
